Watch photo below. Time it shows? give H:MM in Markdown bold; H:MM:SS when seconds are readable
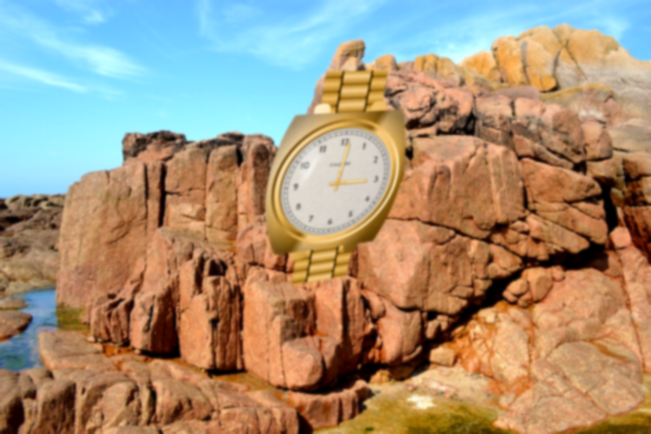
**3:01**
